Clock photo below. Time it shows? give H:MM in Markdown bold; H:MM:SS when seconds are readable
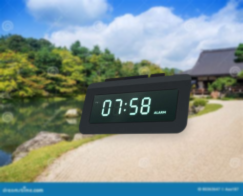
**7:58**
